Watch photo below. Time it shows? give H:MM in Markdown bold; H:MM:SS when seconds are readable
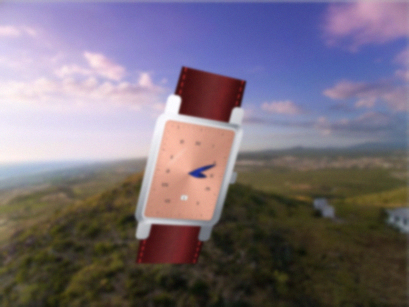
**3:11**
